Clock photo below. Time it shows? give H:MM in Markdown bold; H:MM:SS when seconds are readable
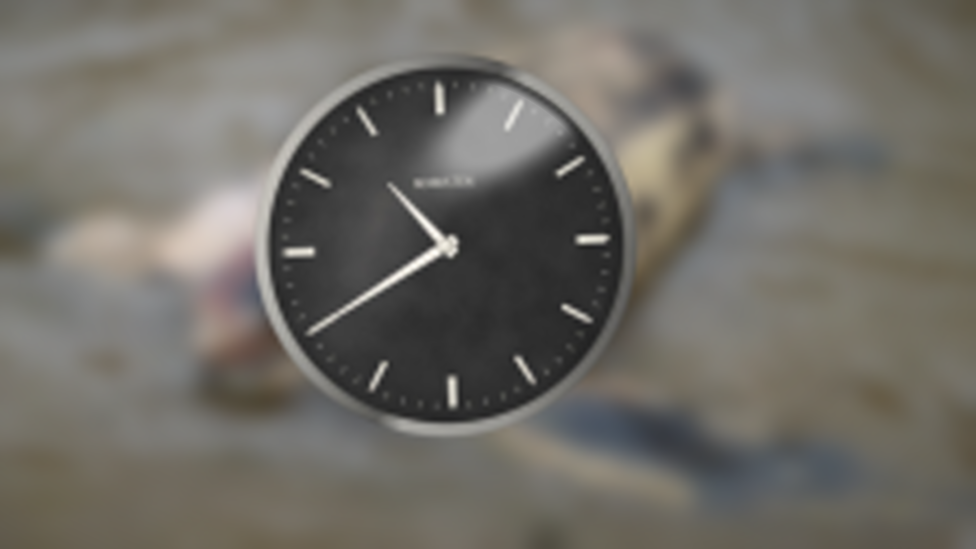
**10:40**
